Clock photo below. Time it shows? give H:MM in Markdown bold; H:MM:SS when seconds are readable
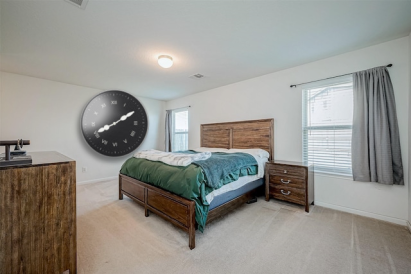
**8:10**
